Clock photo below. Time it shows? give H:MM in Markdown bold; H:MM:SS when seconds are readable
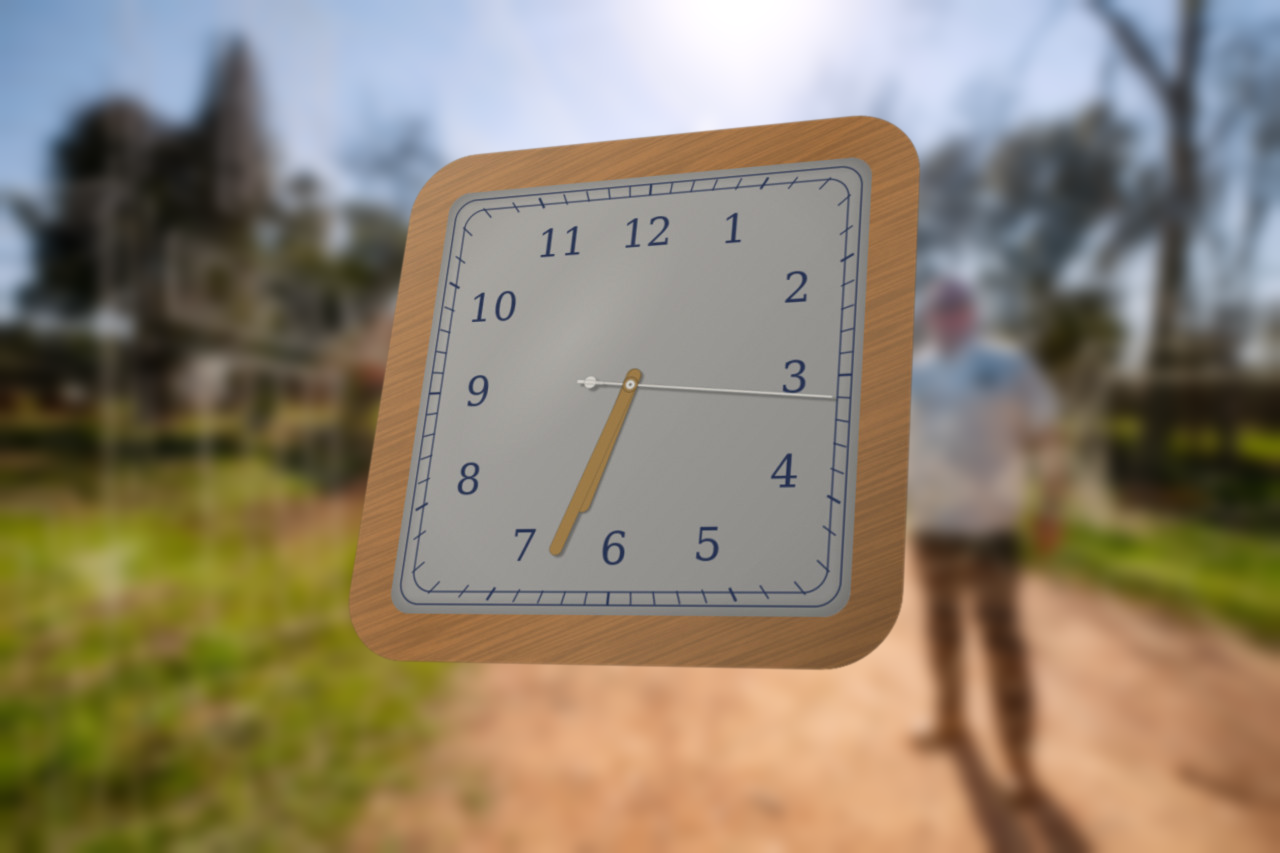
**6:33:16**
